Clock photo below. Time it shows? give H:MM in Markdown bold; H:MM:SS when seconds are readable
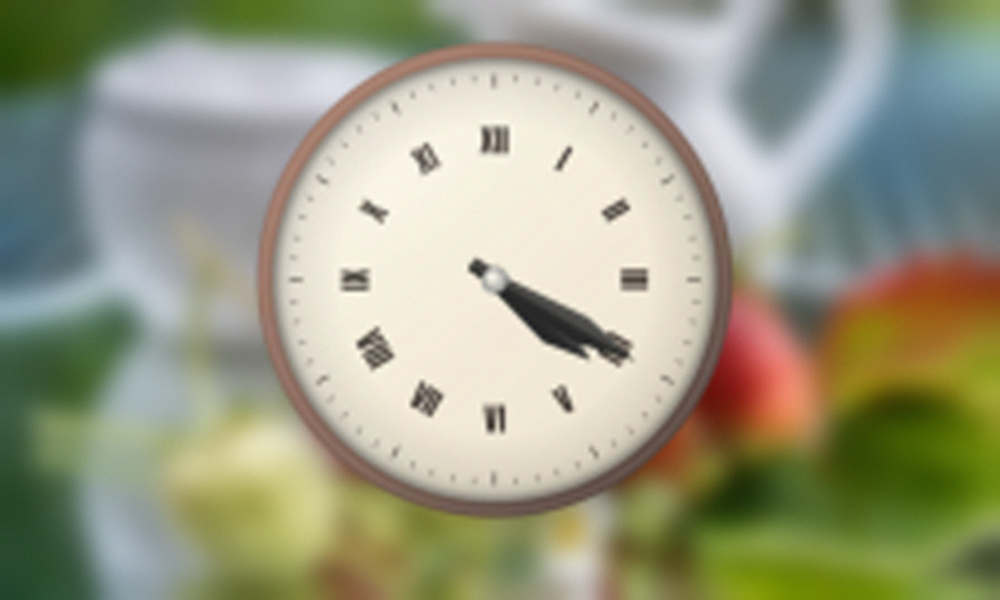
**4:20**
